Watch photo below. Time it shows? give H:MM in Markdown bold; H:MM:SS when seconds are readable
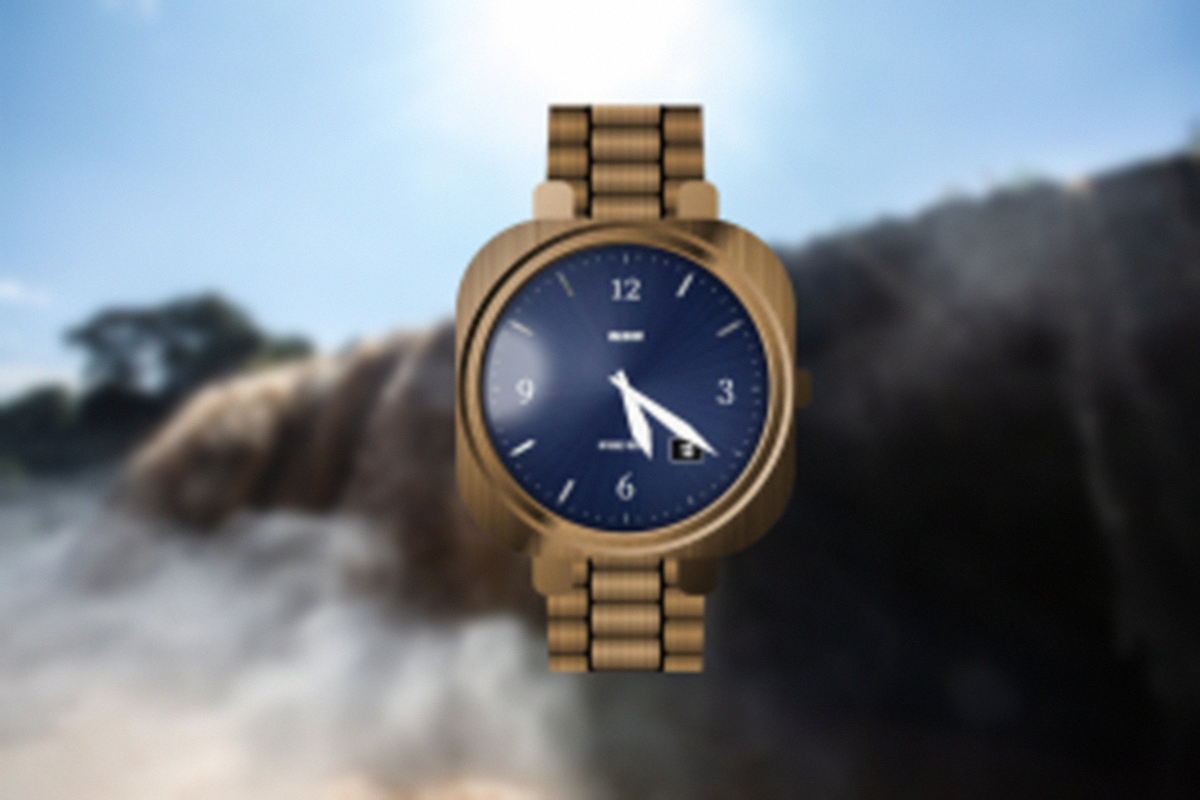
**5:21**
